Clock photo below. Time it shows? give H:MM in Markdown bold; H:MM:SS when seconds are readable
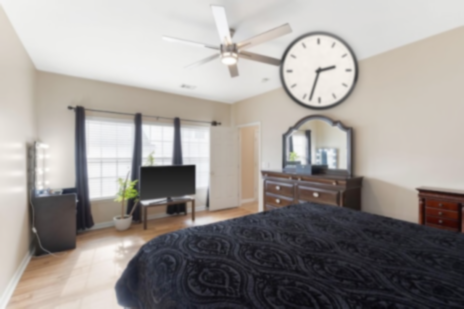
**2:33**
